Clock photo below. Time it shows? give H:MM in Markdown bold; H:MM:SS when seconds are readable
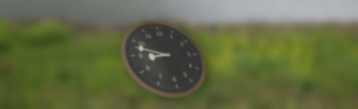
**8:48**
